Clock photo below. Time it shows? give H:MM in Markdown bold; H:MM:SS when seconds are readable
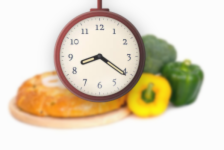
**8:21**
